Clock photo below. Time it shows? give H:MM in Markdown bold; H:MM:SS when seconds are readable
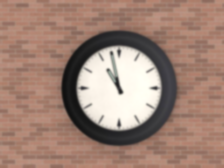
**10:58**
